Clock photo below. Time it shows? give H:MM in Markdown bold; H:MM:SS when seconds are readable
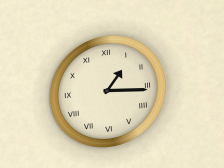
**1:16**
